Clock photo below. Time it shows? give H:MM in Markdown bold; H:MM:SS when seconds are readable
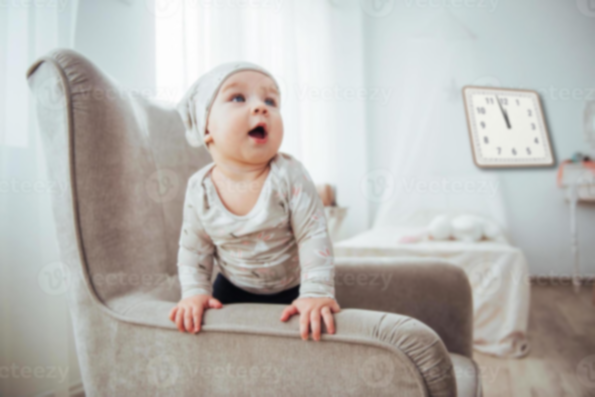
**11:58**
